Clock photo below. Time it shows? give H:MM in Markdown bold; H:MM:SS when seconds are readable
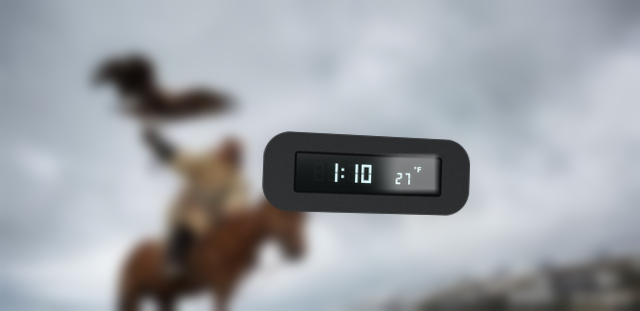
**1:10**
